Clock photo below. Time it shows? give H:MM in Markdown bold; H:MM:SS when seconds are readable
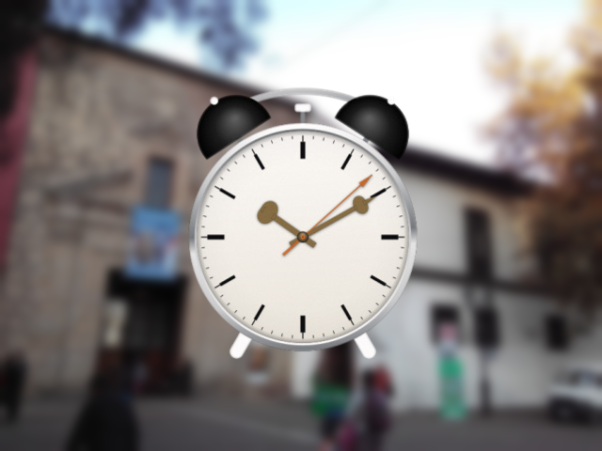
**10:10:08**
